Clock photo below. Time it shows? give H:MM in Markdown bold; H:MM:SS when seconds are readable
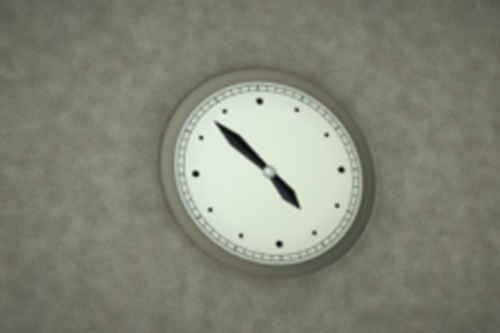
**4:53**
